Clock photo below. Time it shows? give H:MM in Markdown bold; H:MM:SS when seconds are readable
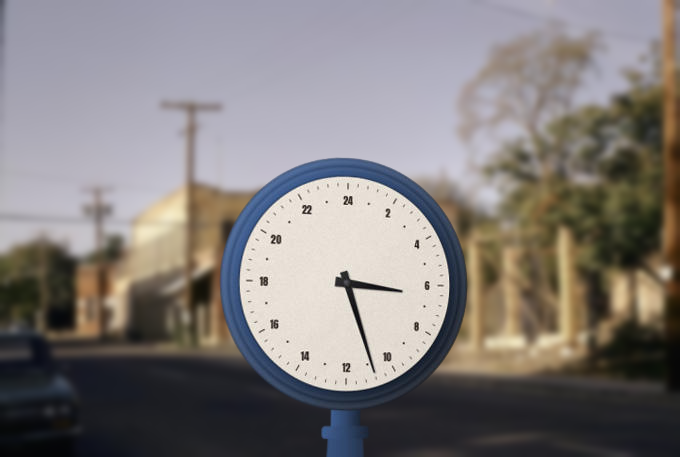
**6:27**
